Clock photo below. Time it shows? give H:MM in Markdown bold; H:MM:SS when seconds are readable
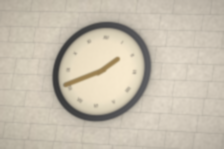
**1:41**
